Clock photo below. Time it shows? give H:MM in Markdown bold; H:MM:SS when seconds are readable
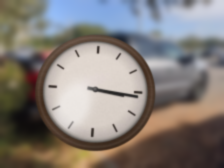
**3:16**
